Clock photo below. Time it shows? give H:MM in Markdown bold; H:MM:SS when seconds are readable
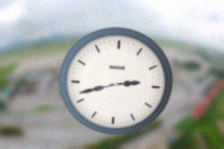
**2:42**
